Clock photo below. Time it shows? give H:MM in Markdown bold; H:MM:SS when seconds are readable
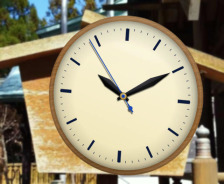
**10:09:54**
